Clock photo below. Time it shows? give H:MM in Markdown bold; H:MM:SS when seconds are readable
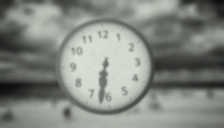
**6:32**
